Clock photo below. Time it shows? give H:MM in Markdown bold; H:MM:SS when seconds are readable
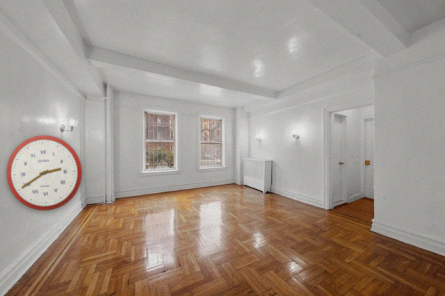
**2:40**
